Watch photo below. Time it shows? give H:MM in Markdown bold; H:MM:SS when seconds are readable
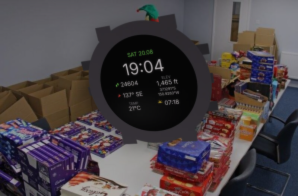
**19:04**
